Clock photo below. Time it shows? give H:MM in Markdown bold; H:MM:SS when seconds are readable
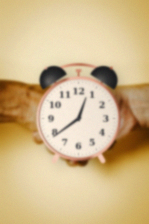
**12:39**
